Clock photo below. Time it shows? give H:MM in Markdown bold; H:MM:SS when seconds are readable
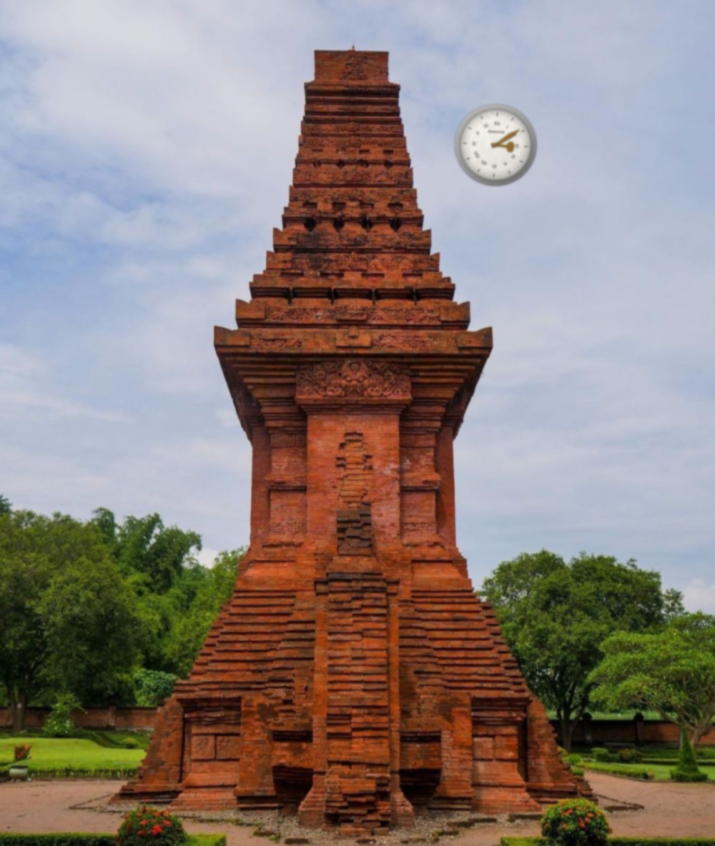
**3:09**
